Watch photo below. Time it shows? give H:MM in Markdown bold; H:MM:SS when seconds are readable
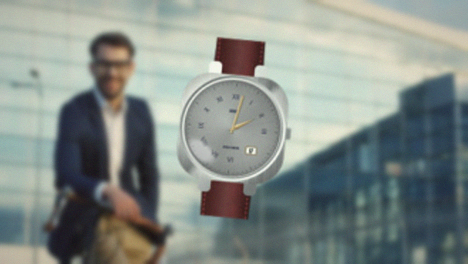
**2:02**
